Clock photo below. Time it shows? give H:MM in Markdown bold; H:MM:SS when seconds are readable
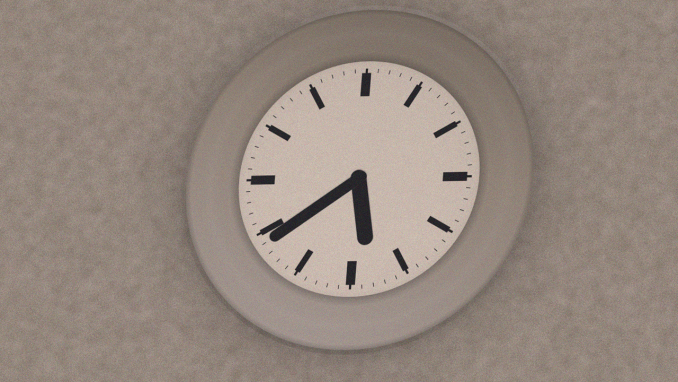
**5:39**
